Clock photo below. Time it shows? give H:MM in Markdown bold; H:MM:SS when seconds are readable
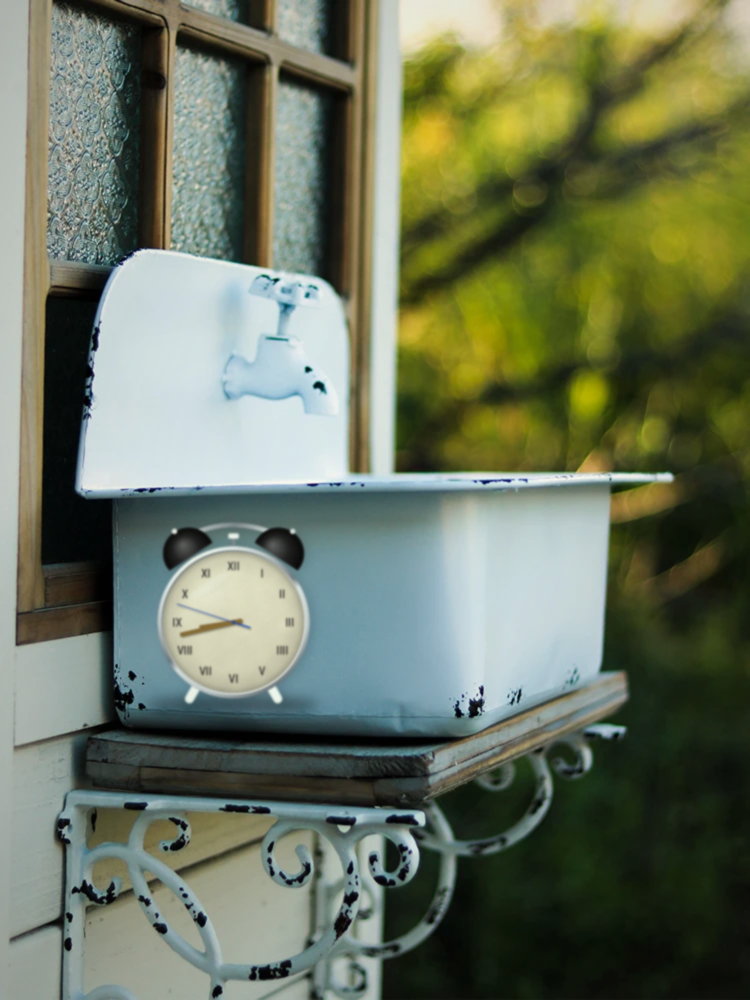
**8:42:48**
